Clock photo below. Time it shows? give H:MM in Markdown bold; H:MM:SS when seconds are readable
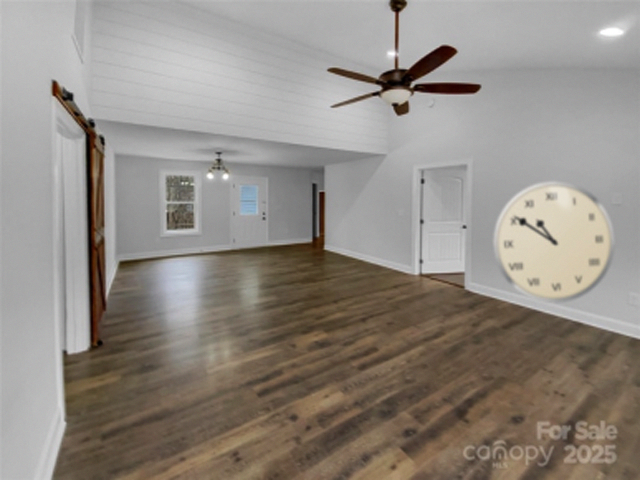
**10:51**
